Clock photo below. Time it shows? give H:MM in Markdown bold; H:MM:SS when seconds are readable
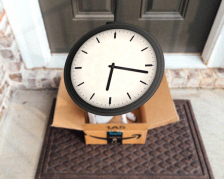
**6:17**
